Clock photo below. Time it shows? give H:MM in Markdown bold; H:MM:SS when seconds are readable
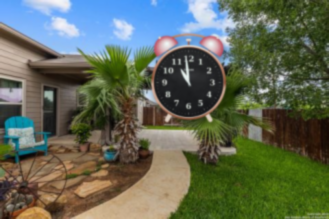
**10:59**
